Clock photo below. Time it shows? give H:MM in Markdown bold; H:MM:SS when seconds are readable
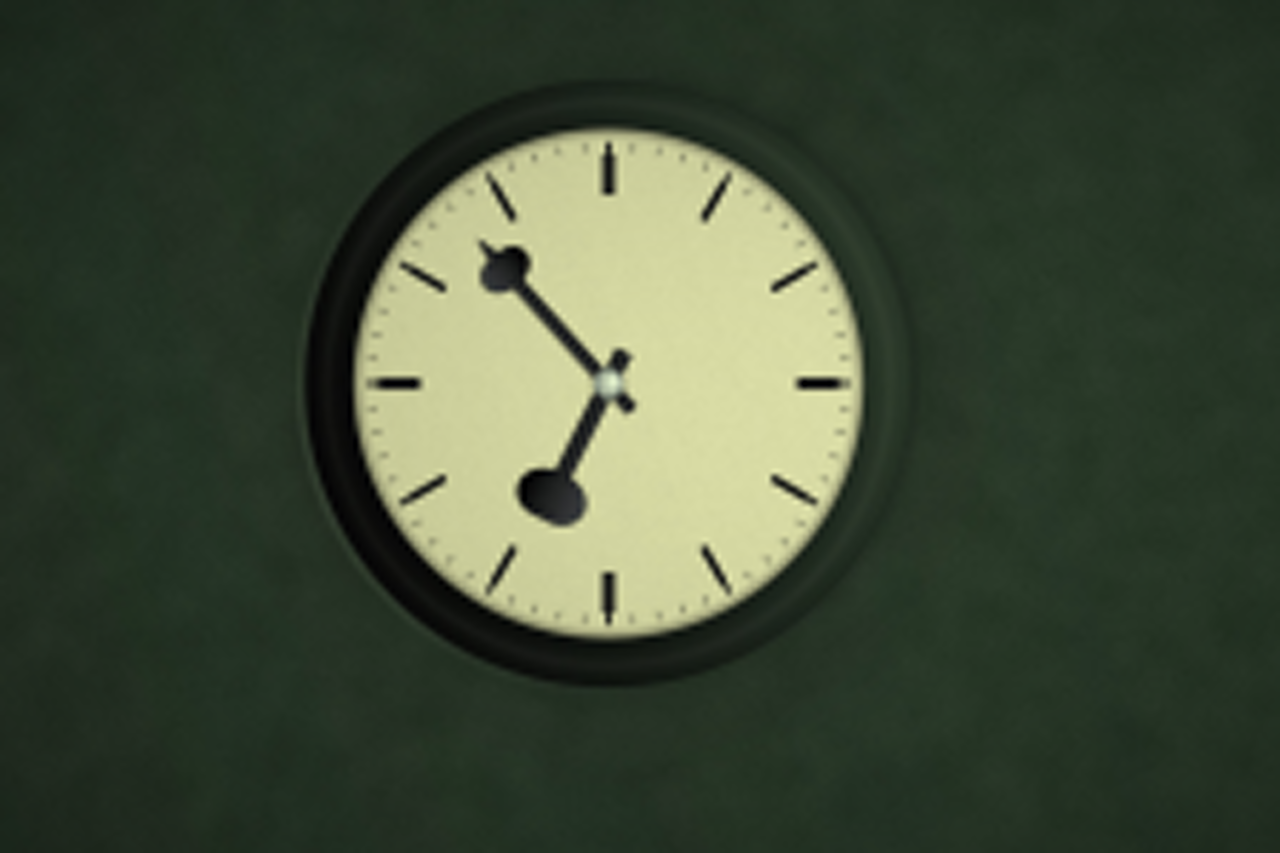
**6:53**
